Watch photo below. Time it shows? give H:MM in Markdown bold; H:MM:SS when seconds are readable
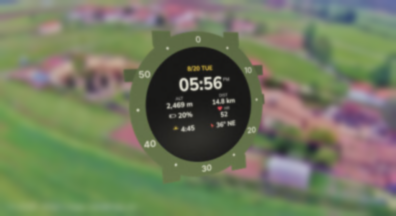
**5:56**
